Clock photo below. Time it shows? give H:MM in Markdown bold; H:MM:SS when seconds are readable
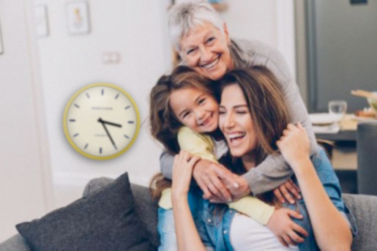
**3:25**
